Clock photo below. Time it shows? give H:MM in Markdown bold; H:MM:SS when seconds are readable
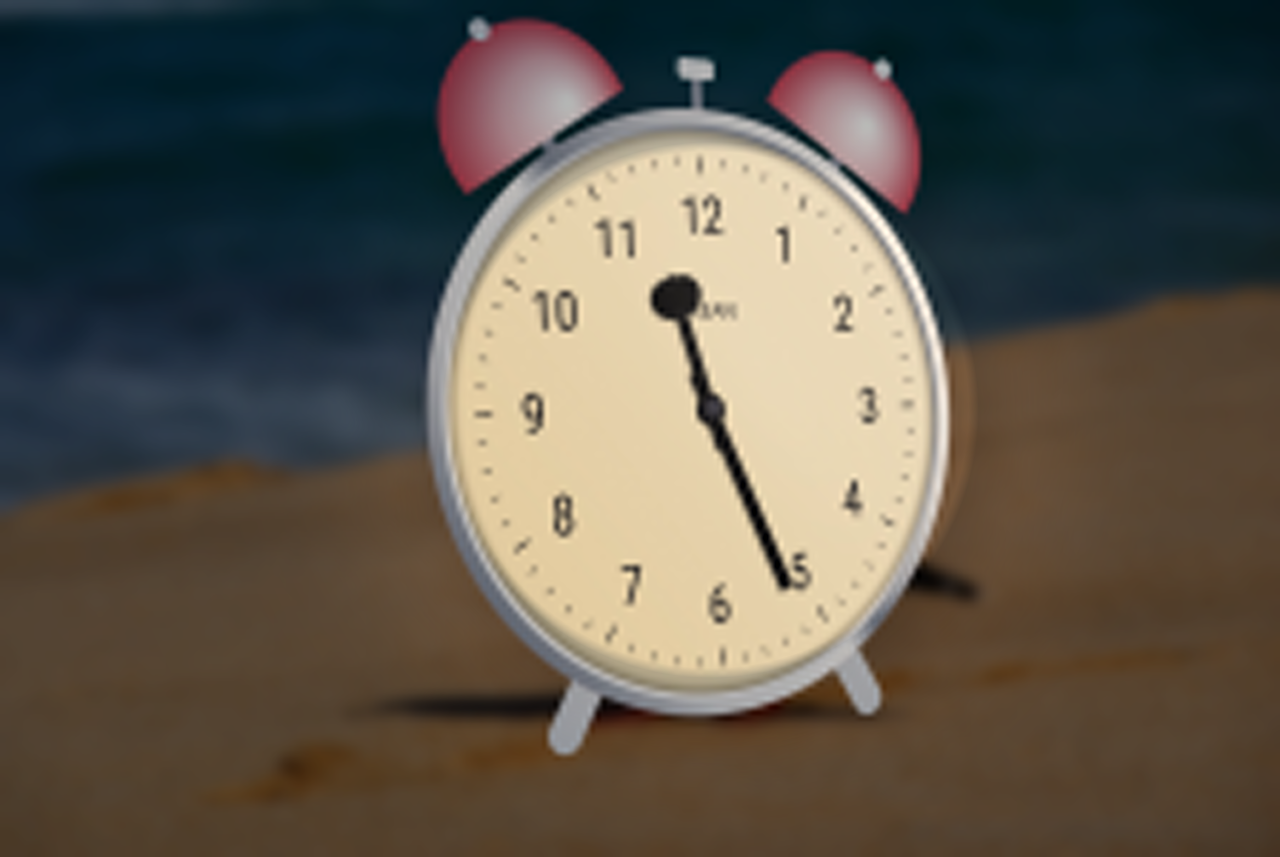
**11:26**
